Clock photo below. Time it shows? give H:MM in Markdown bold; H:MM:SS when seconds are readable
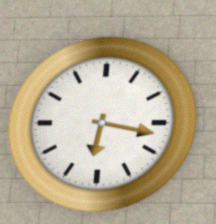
**6:17**
